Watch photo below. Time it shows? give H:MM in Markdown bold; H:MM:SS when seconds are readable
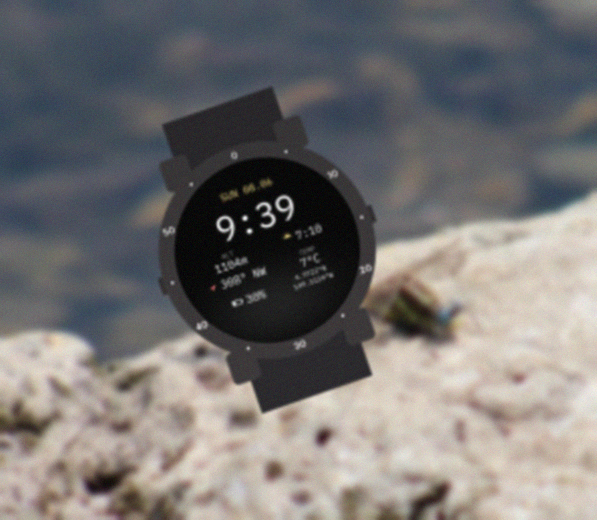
**9:39**
